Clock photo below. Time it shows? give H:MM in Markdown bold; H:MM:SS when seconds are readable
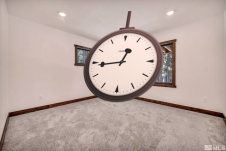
**12:44**
